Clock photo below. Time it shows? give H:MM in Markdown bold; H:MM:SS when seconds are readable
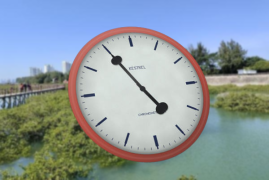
**4:55**
